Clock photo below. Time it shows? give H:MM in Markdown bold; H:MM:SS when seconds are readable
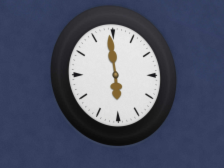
**5:59**
